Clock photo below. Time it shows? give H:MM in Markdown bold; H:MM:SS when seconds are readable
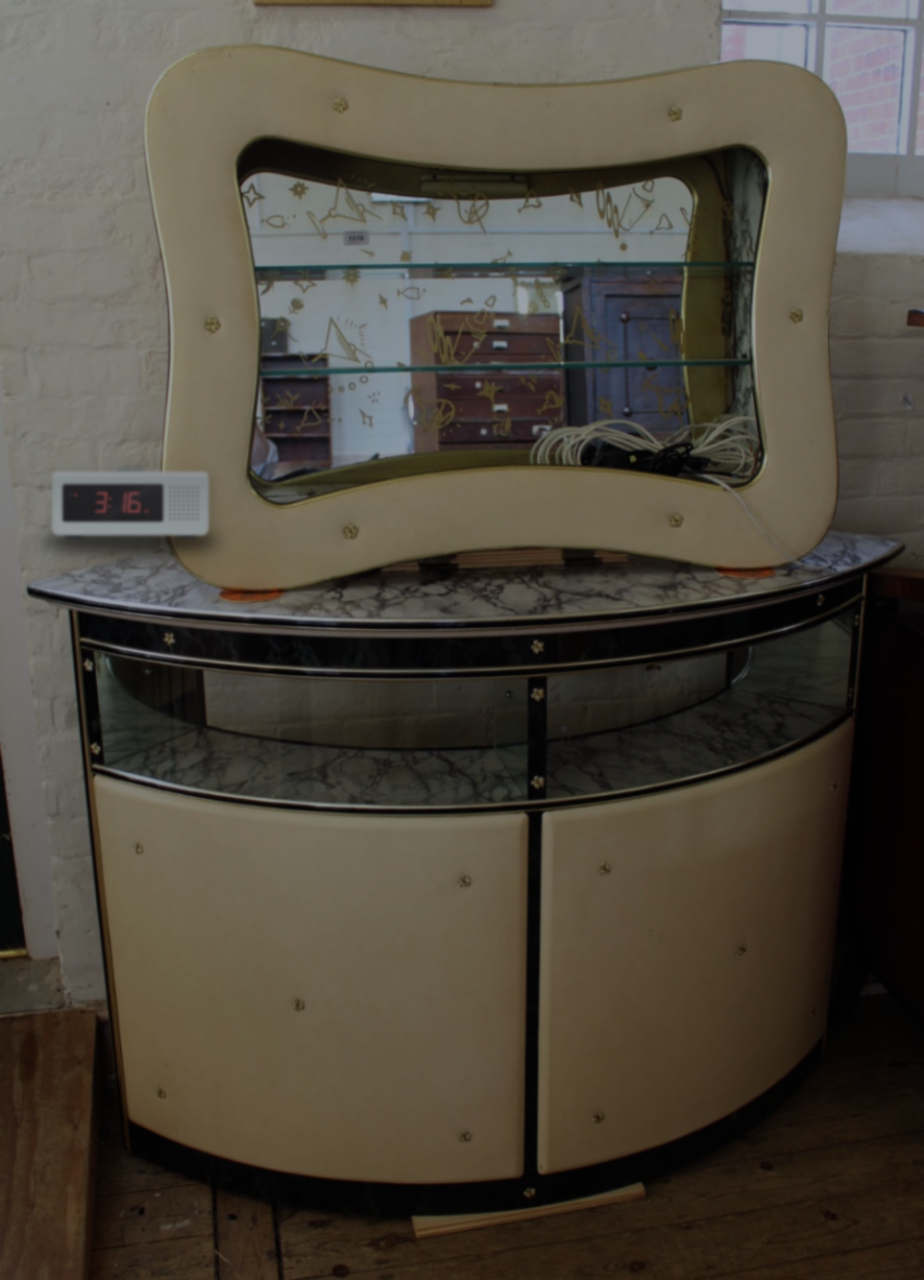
**3:16**
